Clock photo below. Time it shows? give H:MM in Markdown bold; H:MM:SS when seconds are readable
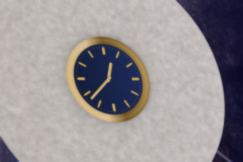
**12:38**
